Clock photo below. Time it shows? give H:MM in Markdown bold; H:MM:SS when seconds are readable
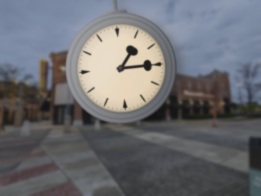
**1:15**
